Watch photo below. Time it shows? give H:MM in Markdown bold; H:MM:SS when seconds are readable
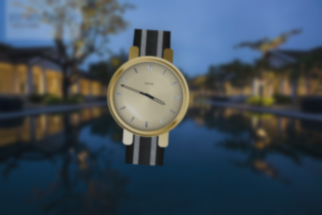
**3:48**
